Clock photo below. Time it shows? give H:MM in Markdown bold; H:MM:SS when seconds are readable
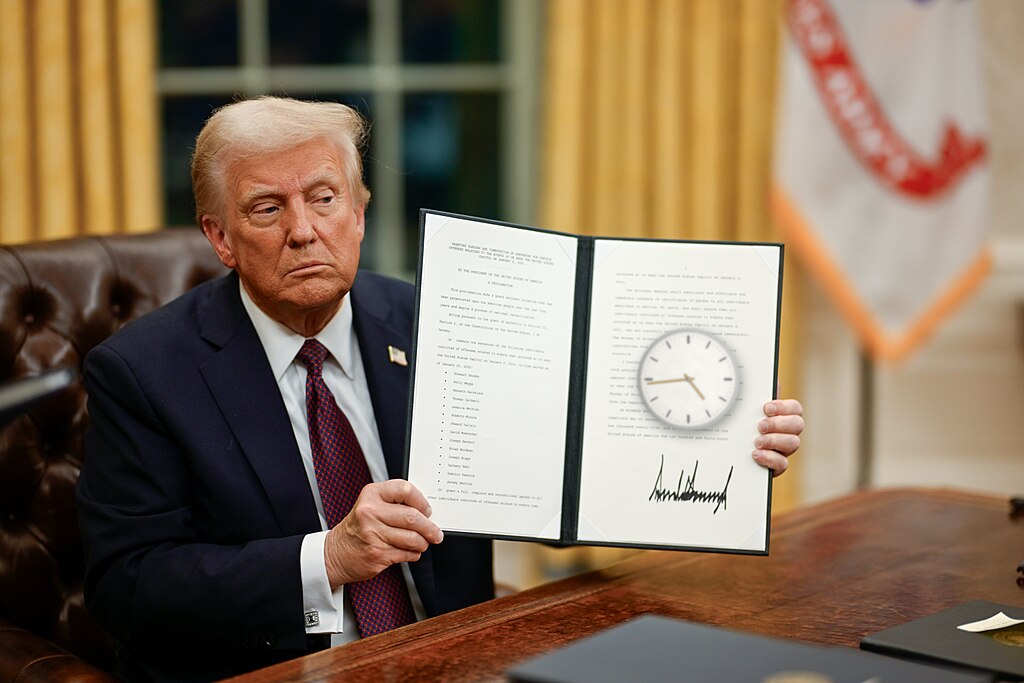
**4:44**
